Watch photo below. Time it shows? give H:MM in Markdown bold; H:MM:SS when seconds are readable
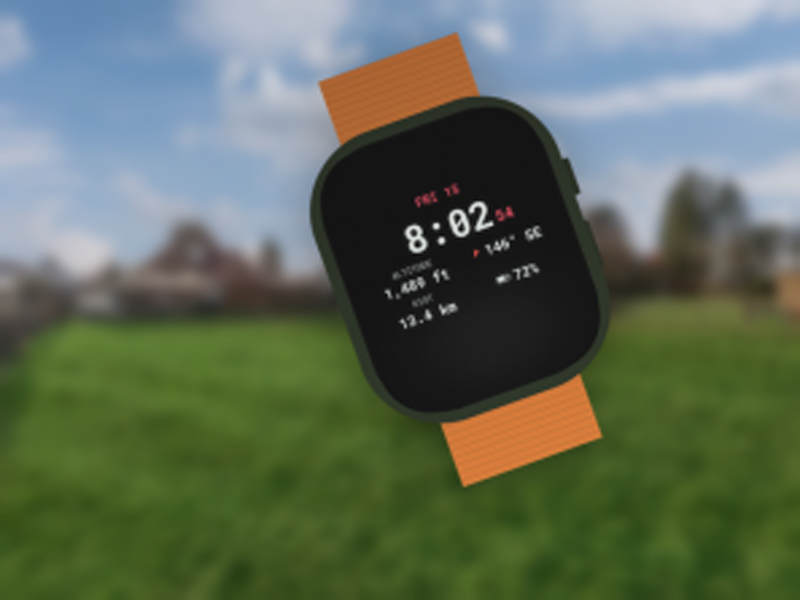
**8:02**
